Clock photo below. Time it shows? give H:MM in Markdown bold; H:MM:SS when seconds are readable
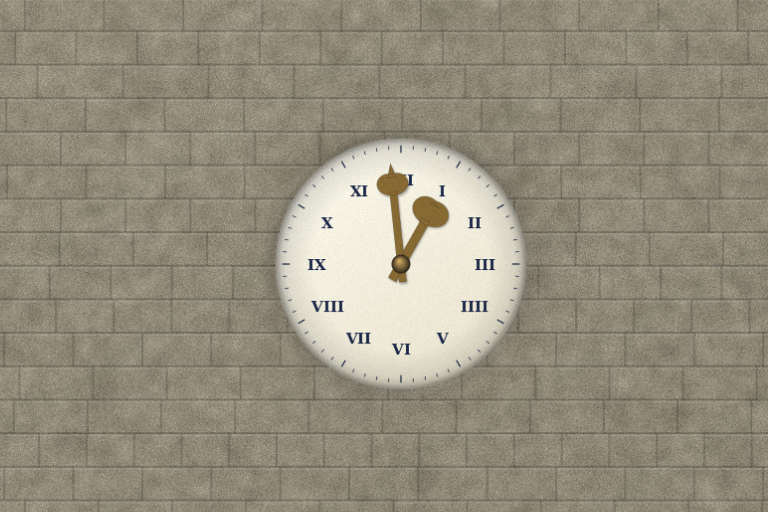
**12:59**
